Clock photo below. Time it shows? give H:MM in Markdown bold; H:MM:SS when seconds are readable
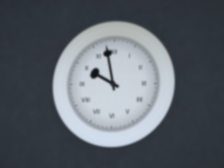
**9:58**
